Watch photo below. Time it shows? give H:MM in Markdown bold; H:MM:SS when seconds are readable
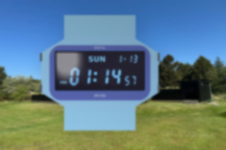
**1:14**
